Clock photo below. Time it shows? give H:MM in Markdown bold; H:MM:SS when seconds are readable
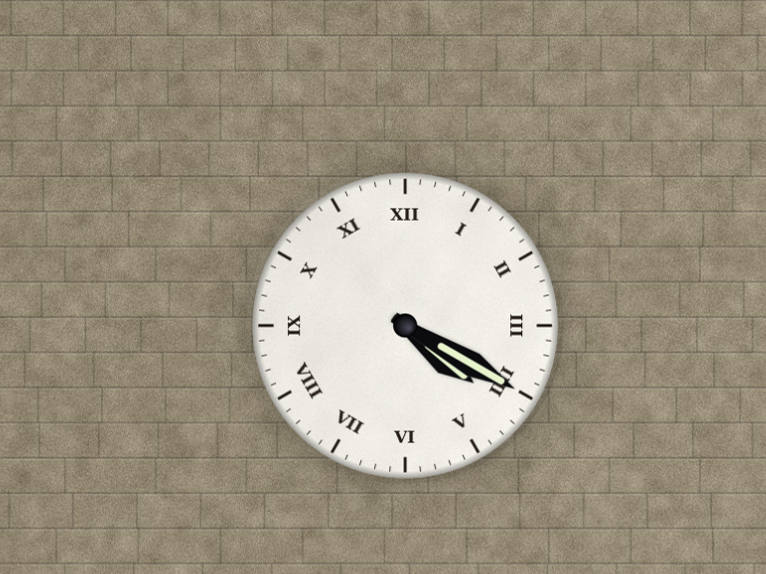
**4:20**
